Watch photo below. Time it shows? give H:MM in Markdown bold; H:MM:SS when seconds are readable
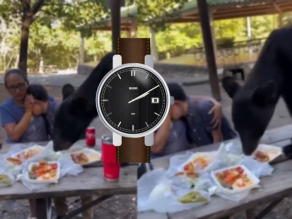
**2:10**
